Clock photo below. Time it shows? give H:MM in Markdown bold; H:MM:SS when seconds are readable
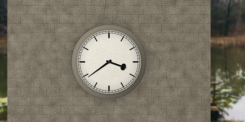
**3:39**
